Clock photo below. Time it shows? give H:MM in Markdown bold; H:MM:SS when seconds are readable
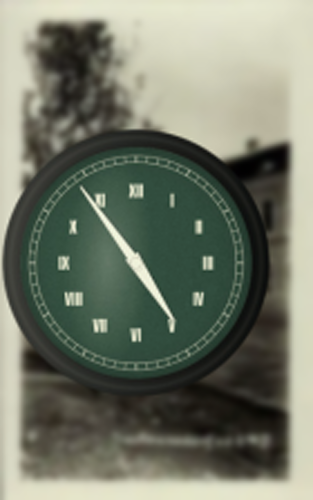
**4:54**
